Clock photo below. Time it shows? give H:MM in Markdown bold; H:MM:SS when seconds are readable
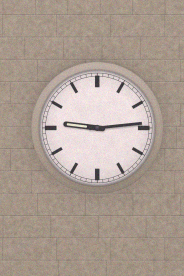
**9:14**
